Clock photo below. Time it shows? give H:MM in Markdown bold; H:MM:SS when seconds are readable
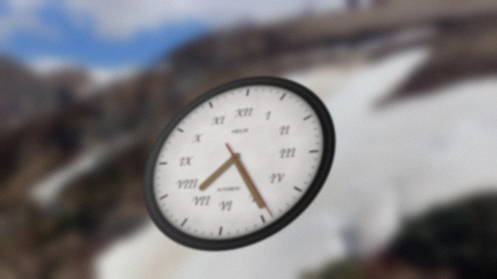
**7:24:24**
